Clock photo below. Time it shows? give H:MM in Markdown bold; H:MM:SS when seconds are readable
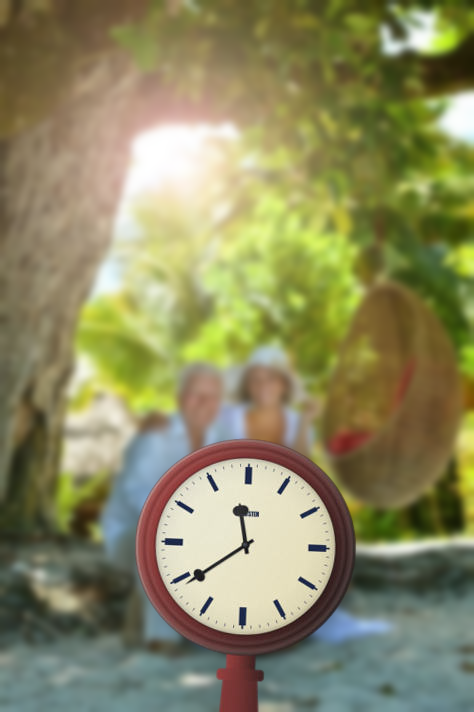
**11:39**
